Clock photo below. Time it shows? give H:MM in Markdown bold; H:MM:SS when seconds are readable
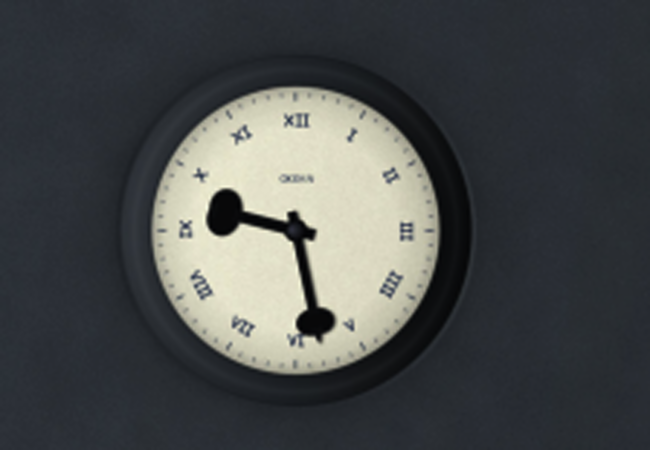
**9:28**
